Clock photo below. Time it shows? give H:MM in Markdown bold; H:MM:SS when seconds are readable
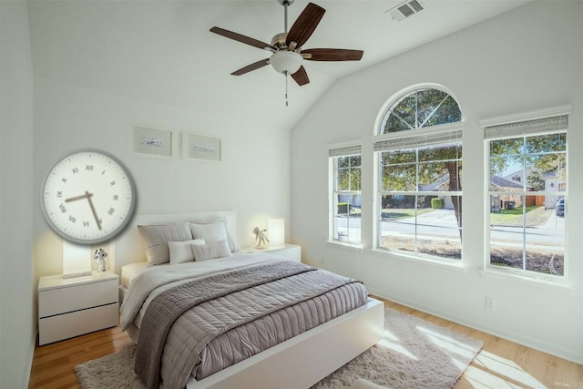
**8:26**
